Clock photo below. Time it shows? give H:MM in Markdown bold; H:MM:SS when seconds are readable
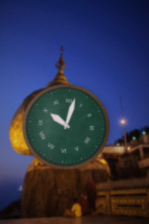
**10:02**
